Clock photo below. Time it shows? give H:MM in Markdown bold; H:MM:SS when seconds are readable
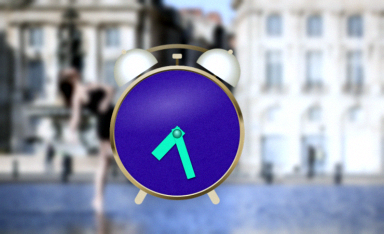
**7:27**
